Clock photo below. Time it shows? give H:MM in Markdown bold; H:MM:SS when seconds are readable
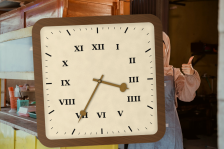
**3:35**
